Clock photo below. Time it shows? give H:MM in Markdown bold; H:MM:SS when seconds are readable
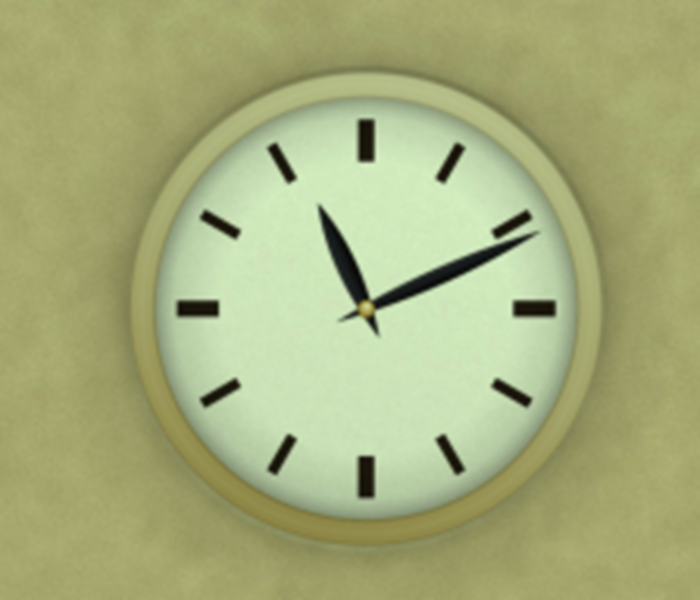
**11:11**
